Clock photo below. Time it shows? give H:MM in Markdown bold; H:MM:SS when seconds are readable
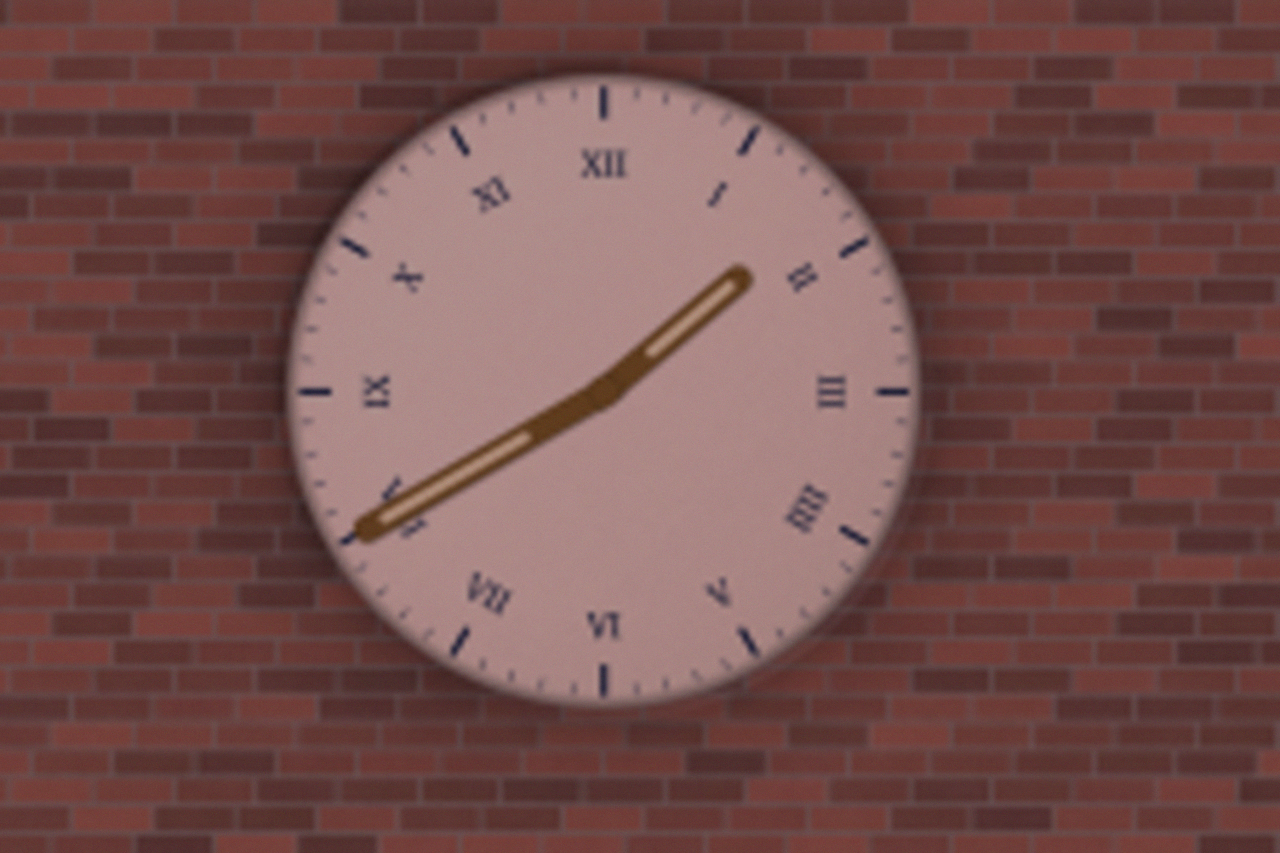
**1:40**
